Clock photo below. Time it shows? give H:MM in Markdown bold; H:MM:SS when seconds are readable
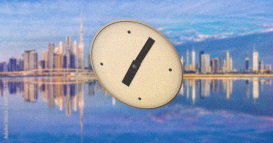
**7:06**
